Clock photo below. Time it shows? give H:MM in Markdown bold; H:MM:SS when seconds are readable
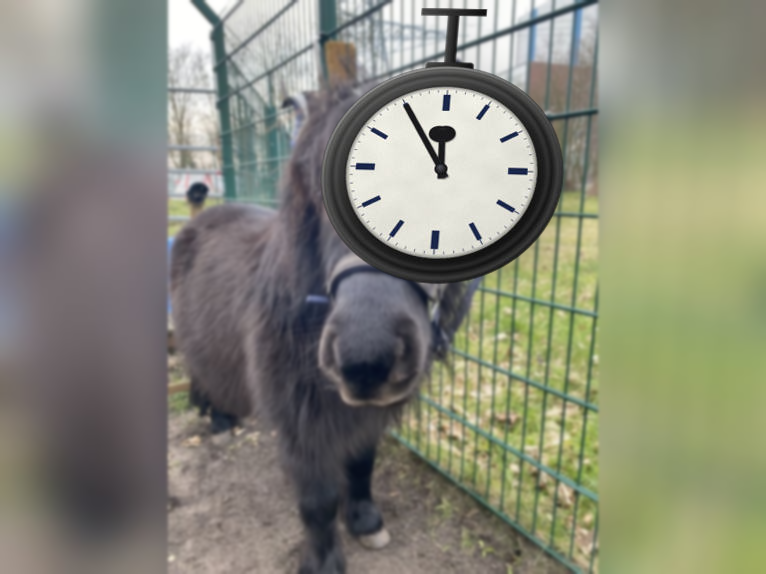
**11:55**
